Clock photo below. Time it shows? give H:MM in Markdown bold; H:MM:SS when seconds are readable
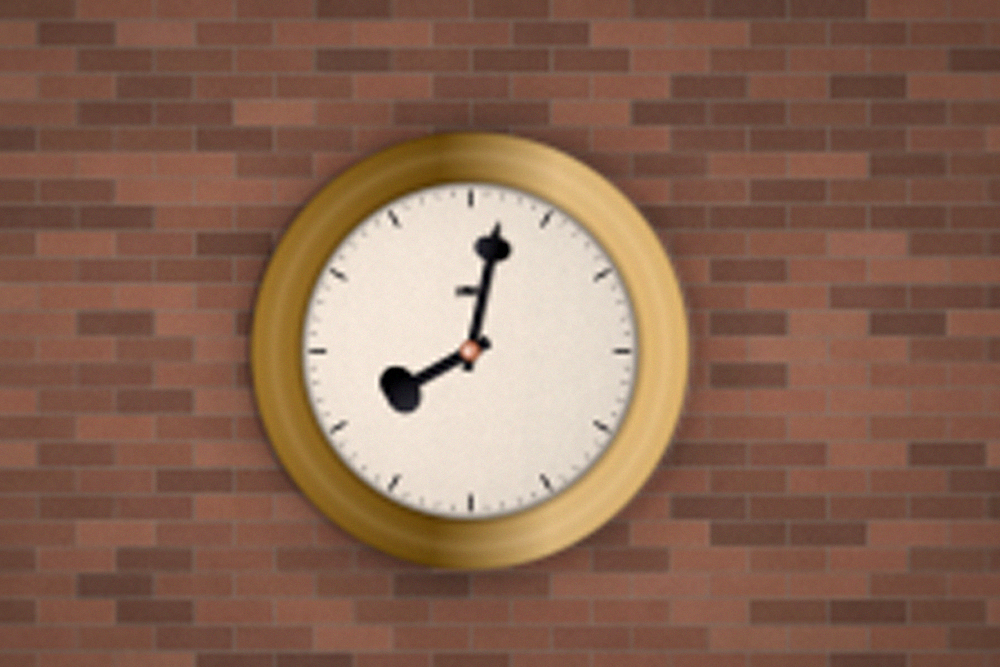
**8:02**
